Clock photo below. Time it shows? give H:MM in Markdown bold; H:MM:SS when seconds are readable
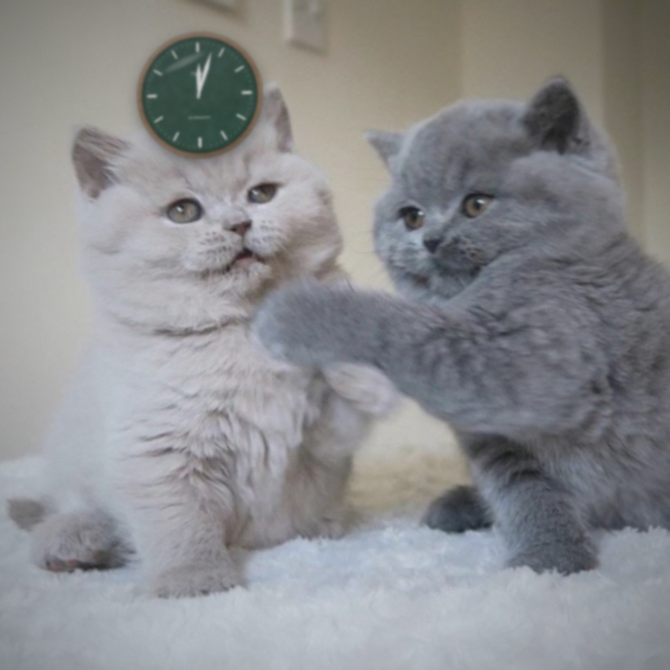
**12:03**
